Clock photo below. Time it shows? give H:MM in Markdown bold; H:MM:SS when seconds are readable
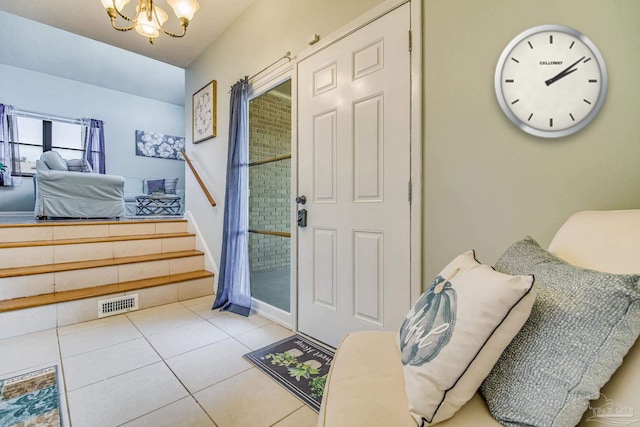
**2:09**
